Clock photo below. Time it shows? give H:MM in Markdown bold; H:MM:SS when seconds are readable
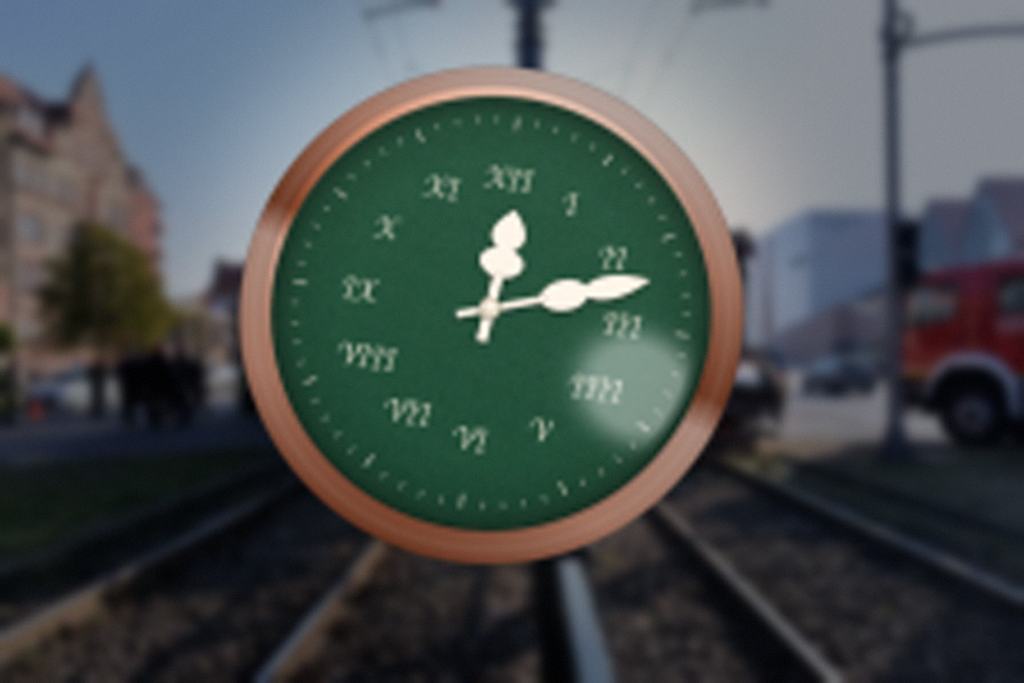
**12:12**
